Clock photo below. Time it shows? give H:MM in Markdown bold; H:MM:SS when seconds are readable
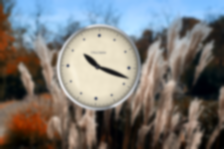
**10:18**
